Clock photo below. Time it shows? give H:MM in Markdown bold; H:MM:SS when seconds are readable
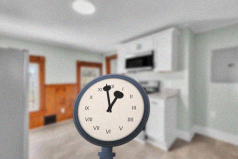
**12:58**
